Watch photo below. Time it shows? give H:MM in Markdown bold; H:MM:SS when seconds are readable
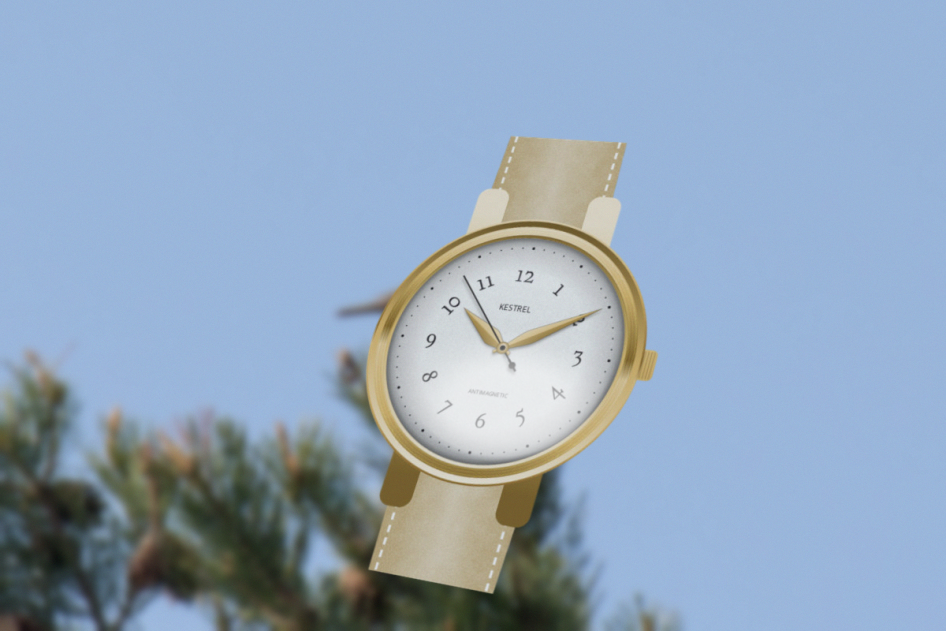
**10:09:53**
